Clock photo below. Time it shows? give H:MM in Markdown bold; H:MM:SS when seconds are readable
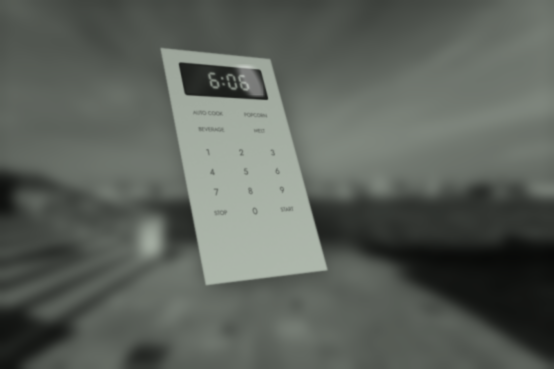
**6:06**
